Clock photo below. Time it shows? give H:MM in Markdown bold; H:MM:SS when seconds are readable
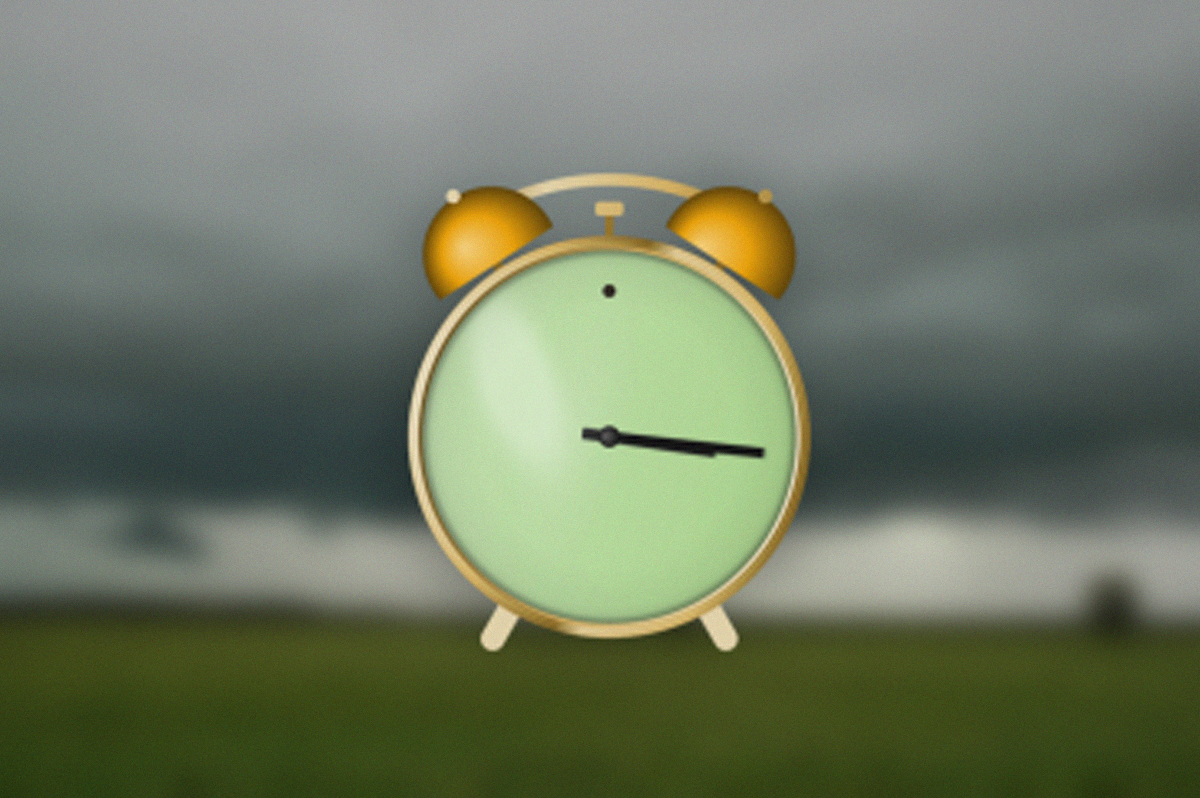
**3:16**
